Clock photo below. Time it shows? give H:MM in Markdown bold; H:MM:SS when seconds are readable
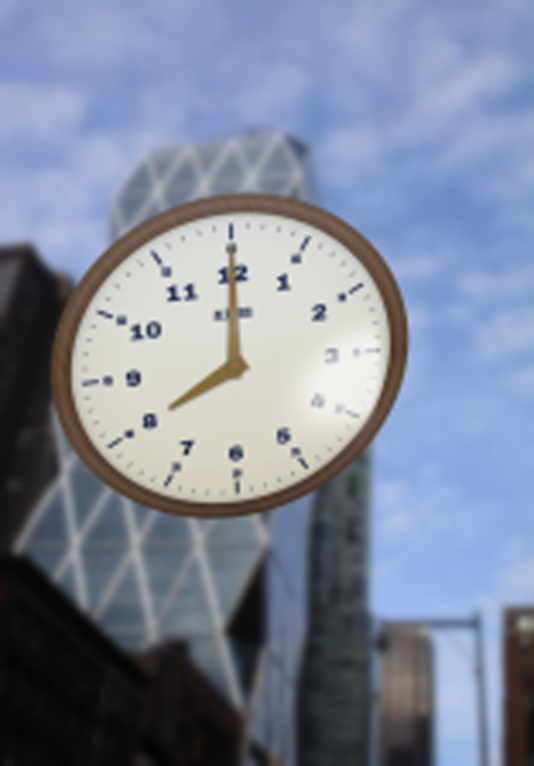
**8:00**
